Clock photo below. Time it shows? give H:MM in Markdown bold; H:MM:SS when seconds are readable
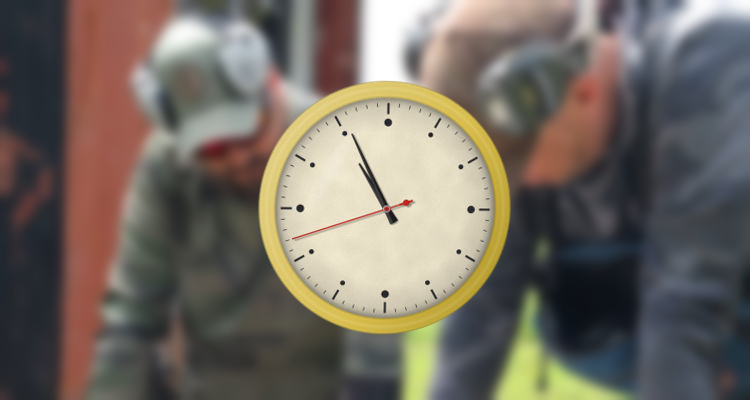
**10:55:42**
